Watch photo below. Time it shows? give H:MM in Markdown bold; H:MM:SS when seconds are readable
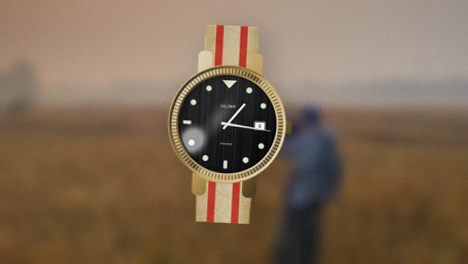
**1:16**
